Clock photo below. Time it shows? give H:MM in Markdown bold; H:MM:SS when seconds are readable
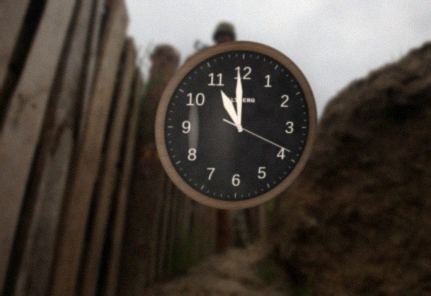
**10:59:19**
